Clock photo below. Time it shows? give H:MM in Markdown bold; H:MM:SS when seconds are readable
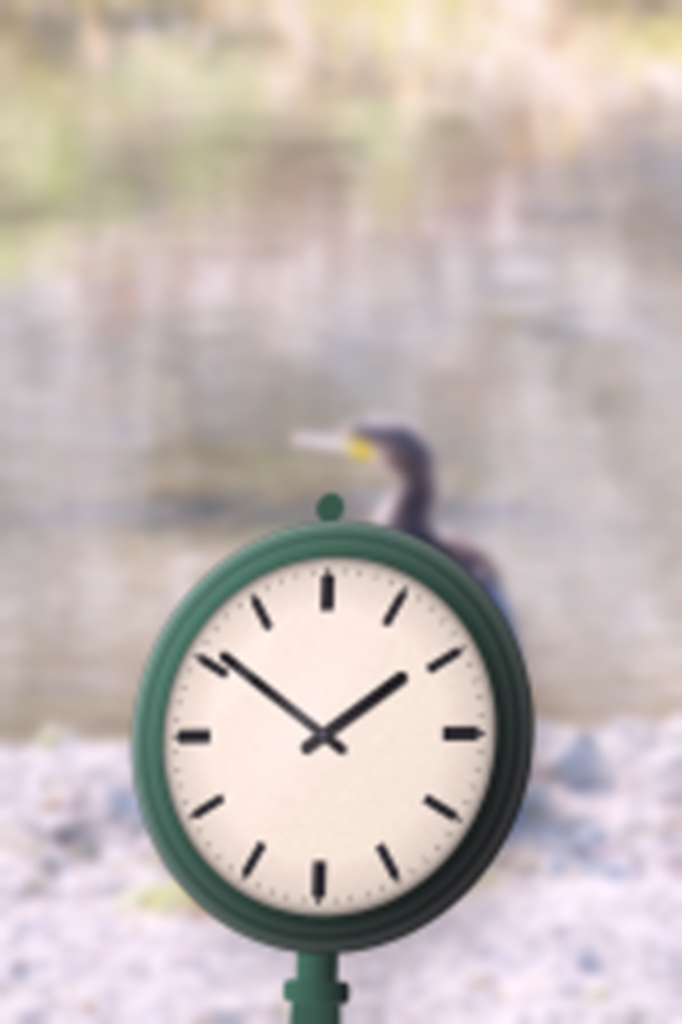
**1:51**
